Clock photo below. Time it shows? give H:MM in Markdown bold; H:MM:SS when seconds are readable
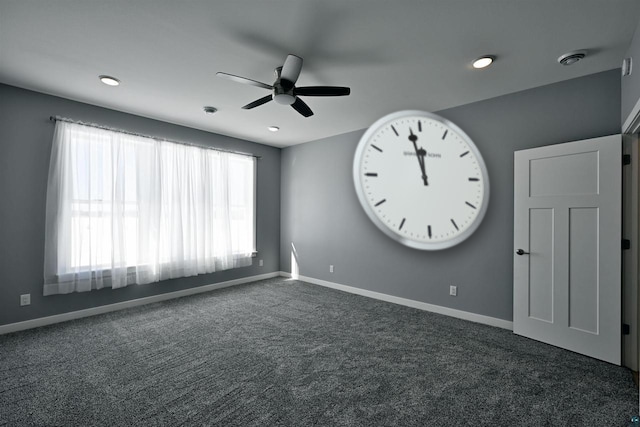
**11:58**
